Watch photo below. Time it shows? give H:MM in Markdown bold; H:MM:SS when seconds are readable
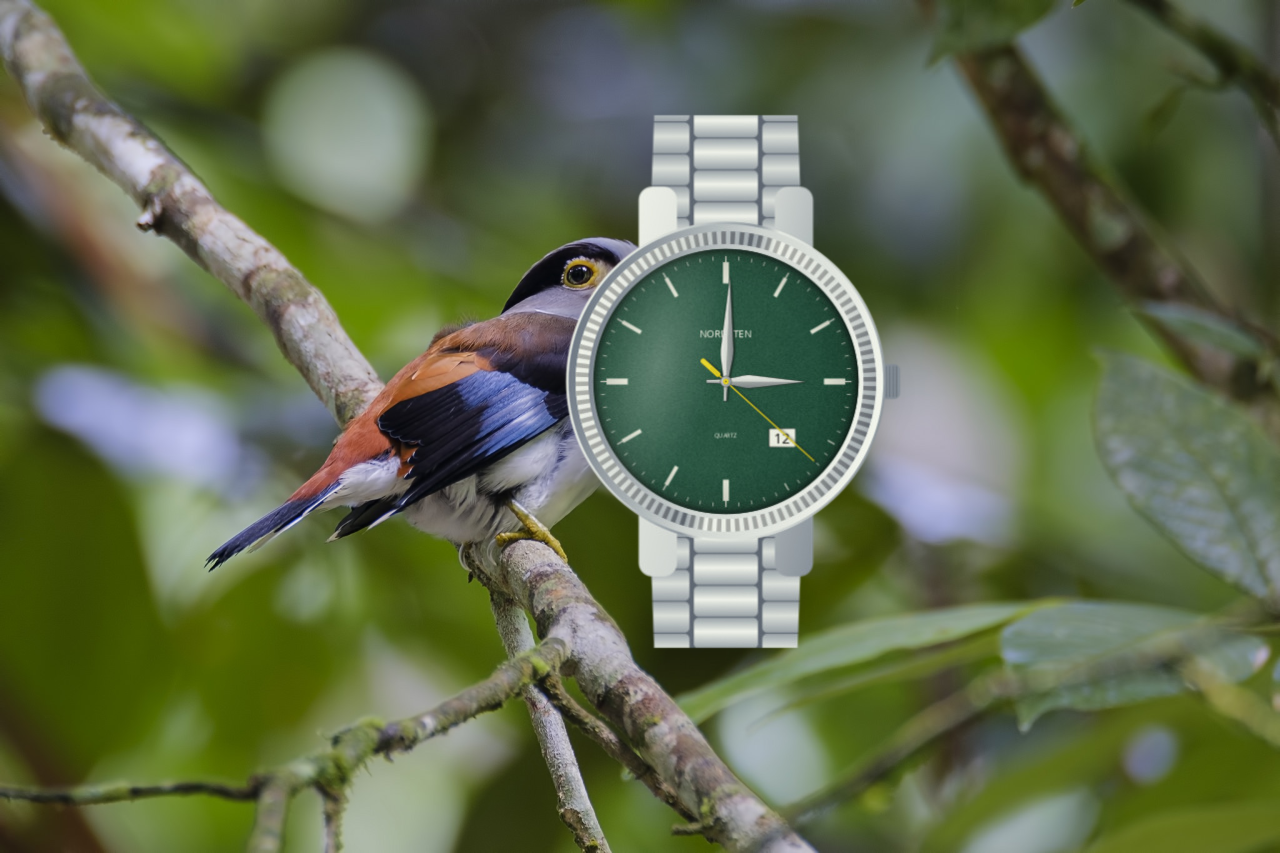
**3:00:22**
